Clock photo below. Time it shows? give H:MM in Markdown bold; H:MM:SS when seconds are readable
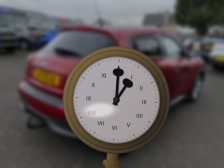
**1:00**
